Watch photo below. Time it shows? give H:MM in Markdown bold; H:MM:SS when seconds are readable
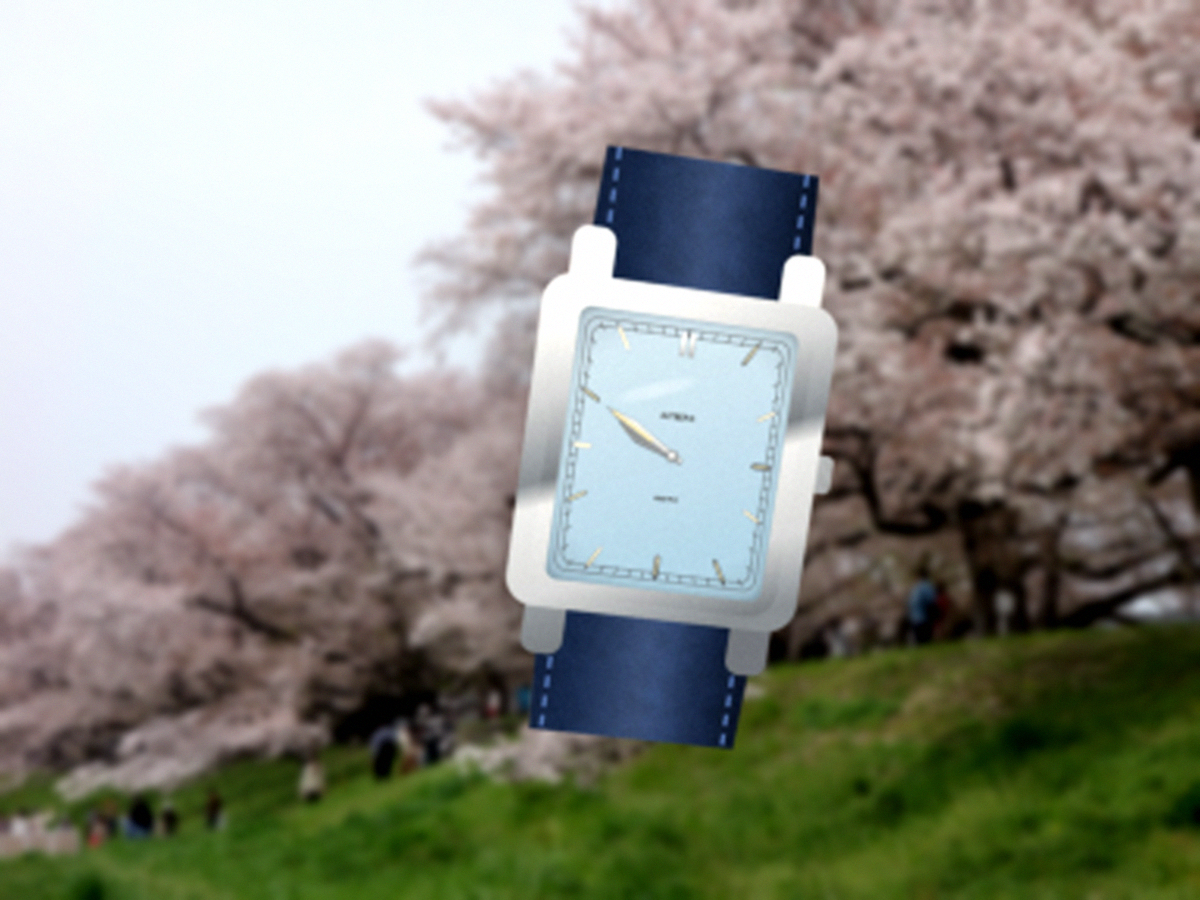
**9:50**
